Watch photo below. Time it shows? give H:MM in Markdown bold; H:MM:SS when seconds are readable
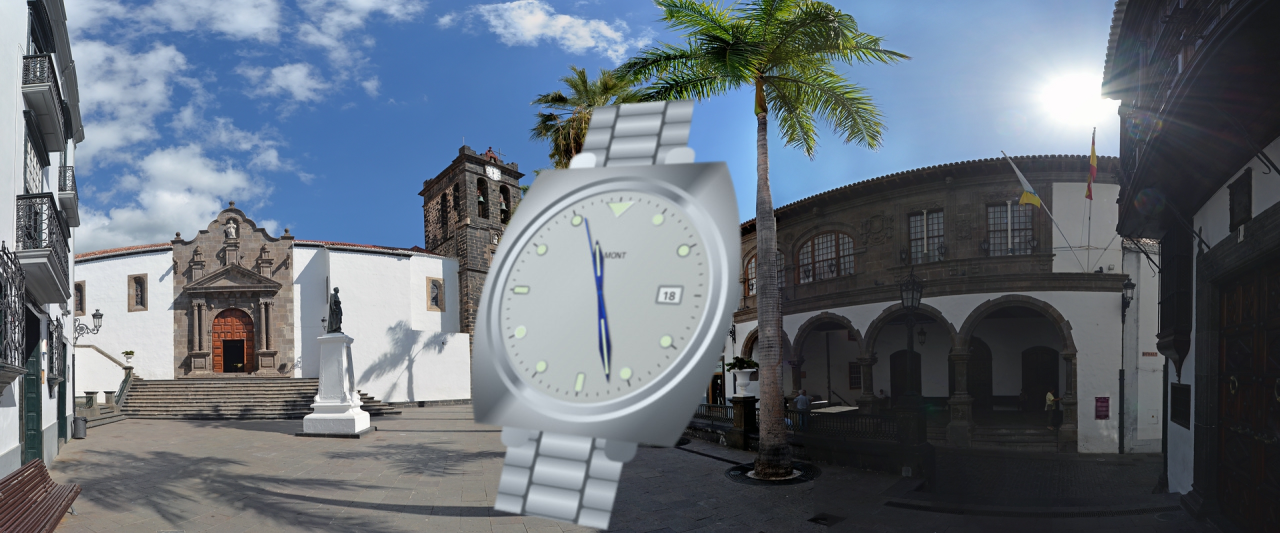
**11:26:56**
